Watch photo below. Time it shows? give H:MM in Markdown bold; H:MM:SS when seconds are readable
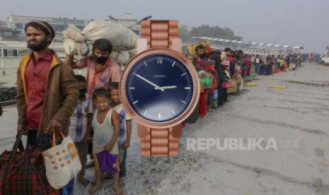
**2:50**
